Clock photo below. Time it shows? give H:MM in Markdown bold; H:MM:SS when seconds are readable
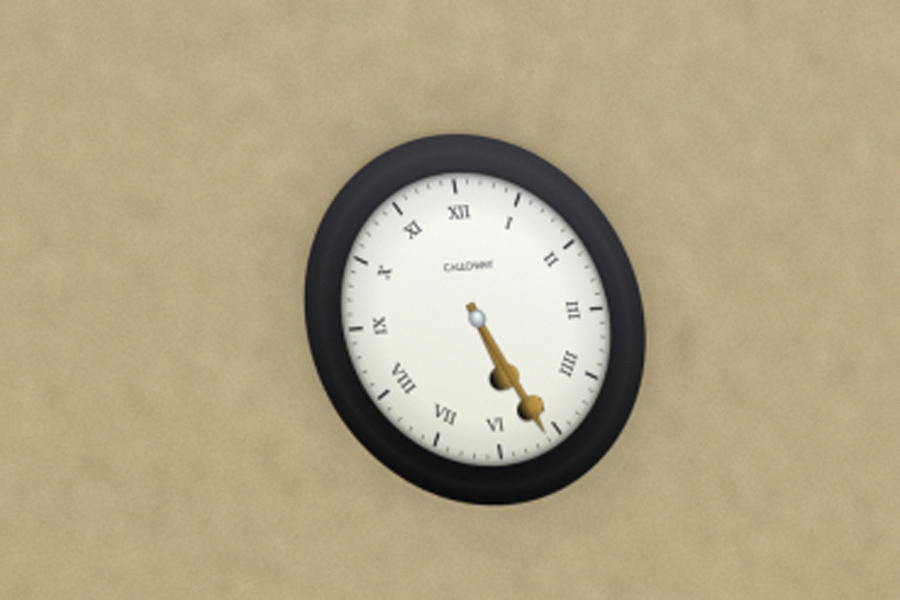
**5:26**
